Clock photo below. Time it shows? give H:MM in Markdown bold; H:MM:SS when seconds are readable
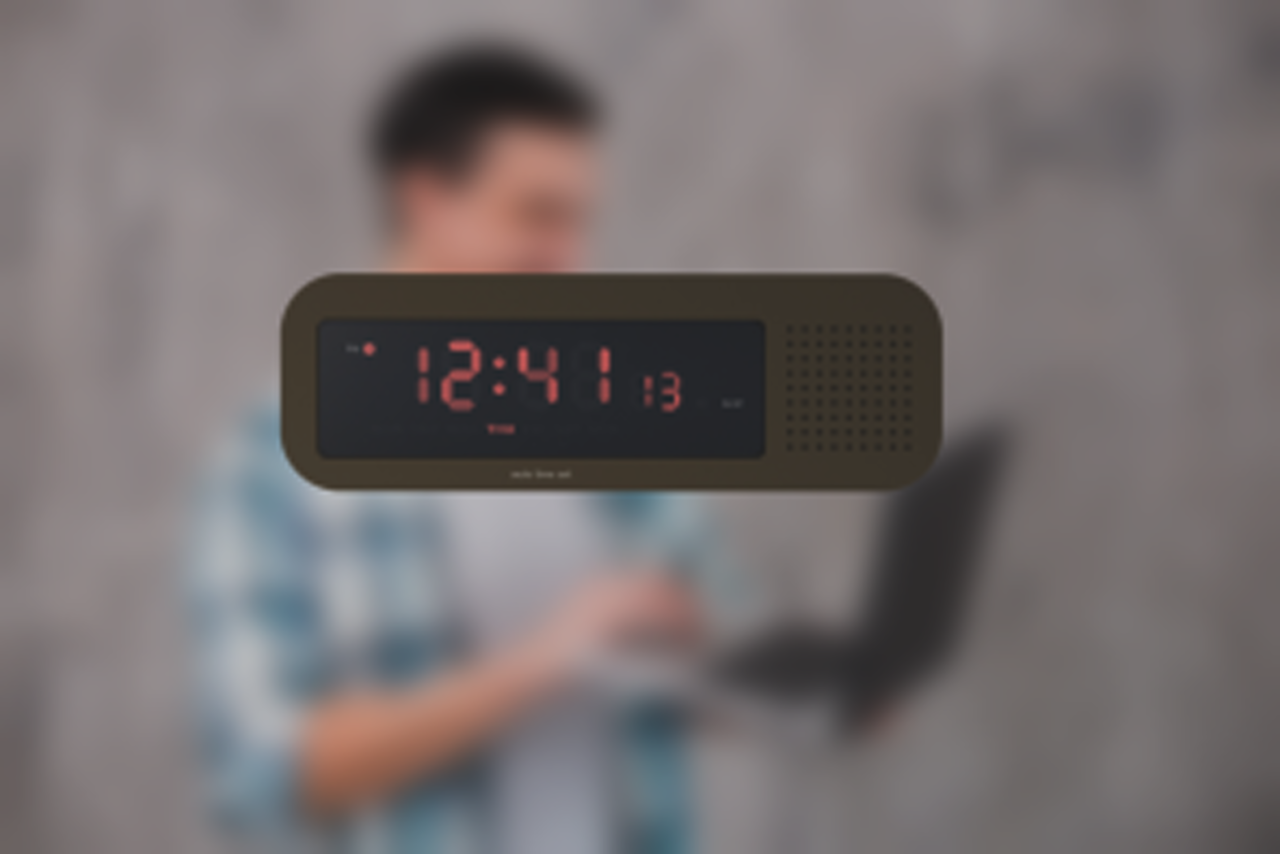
**12:41:13**
